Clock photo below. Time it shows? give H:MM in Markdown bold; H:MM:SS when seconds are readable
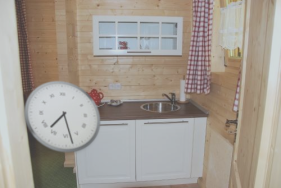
**7:28**
